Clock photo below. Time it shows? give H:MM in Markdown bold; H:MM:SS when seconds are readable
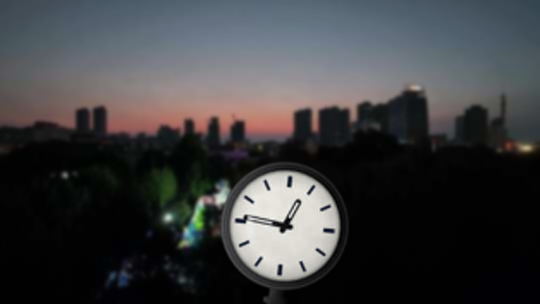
**12:46**
